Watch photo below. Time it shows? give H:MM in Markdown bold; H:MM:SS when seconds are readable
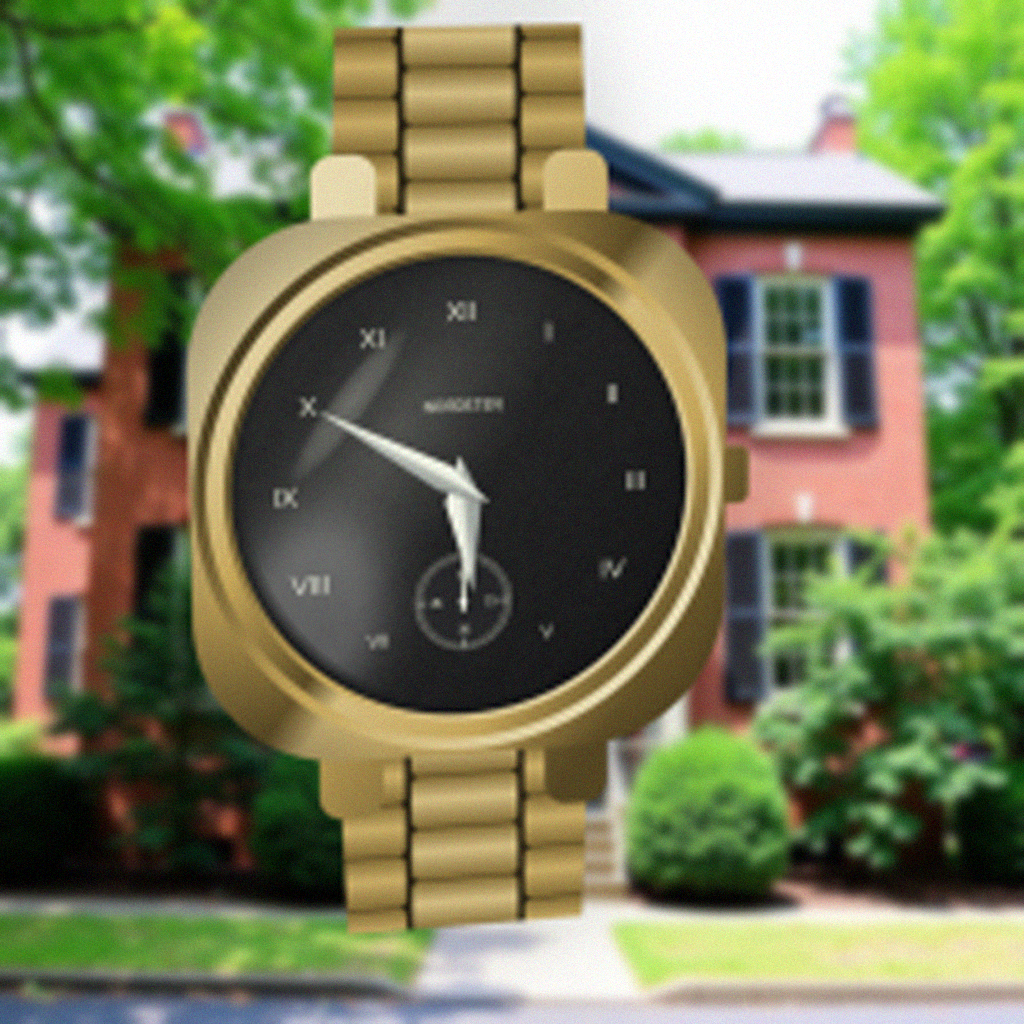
**5:50**
